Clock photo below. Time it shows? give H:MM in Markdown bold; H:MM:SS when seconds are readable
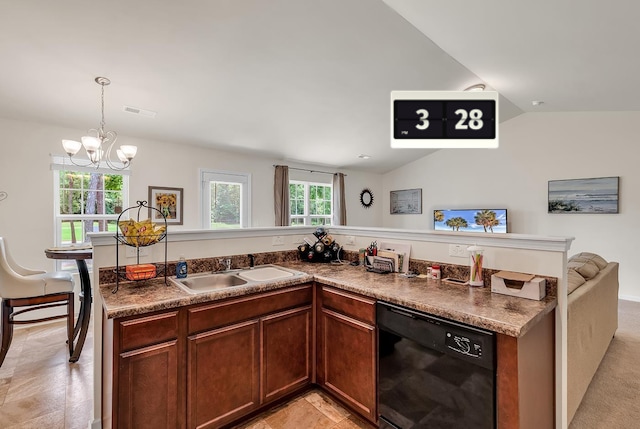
**3:28**
